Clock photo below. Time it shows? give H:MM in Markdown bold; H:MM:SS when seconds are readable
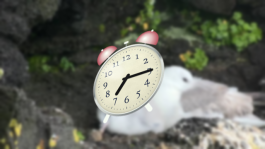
**7:15**
